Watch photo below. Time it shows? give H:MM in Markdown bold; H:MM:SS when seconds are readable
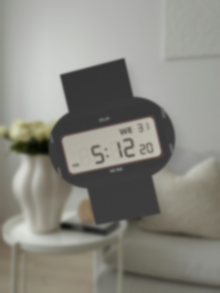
**5:12**
